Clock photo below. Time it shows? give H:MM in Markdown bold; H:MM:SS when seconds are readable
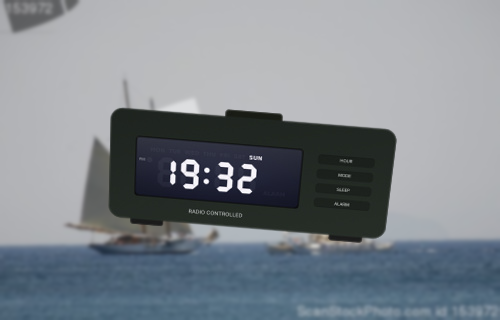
**19:32**
